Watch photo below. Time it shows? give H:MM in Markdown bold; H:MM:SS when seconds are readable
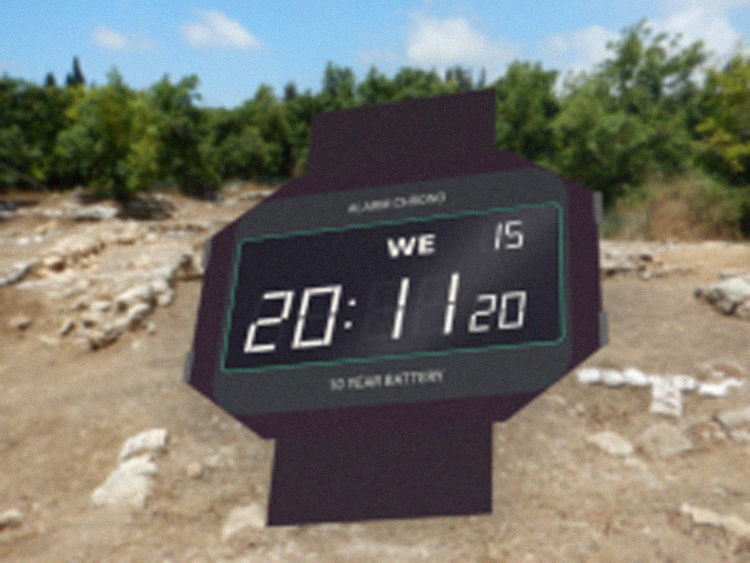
**20:11:20**
